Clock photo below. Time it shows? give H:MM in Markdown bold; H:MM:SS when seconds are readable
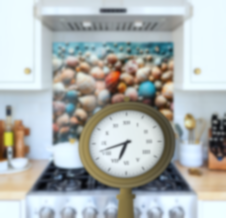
**6:42**
